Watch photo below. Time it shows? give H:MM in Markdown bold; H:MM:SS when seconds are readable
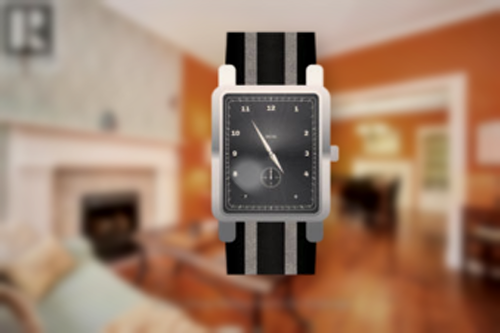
**4:55**
